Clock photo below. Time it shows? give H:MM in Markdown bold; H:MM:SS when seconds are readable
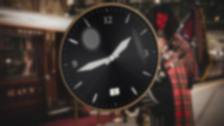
**1:43**
